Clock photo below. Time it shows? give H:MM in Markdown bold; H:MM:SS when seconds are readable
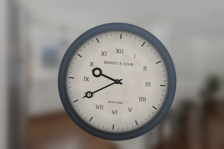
**9:40**
